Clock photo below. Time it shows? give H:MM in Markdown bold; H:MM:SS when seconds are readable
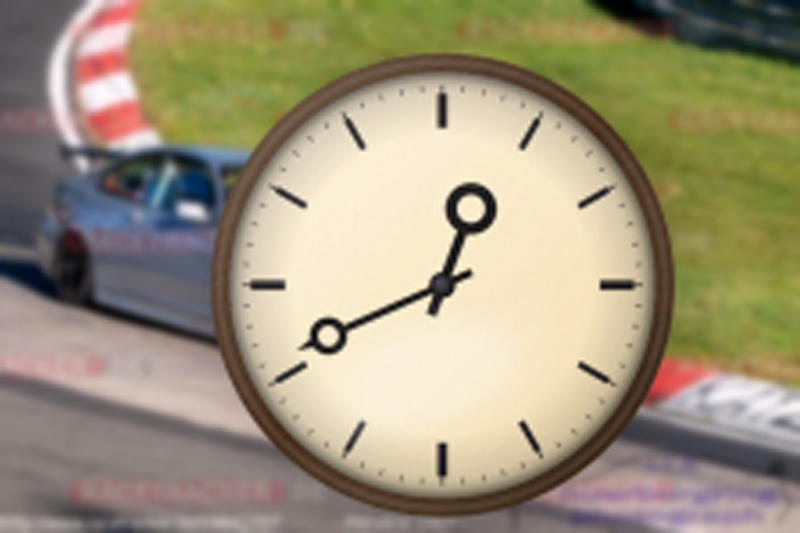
**12:41**
